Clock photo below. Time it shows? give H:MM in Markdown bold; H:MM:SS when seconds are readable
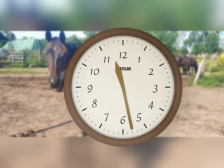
**11:28**
